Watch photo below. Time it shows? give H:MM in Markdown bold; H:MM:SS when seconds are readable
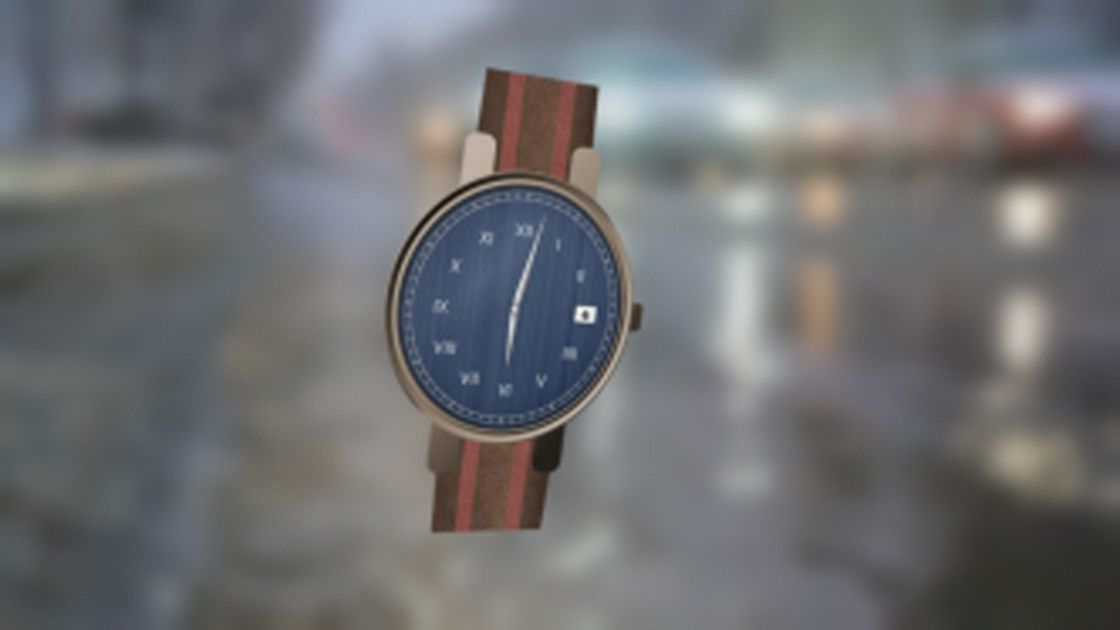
**6:02**
